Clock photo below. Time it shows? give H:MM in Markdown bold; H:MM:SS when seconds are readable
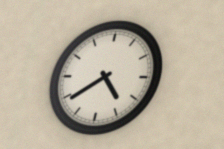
**4:39**
